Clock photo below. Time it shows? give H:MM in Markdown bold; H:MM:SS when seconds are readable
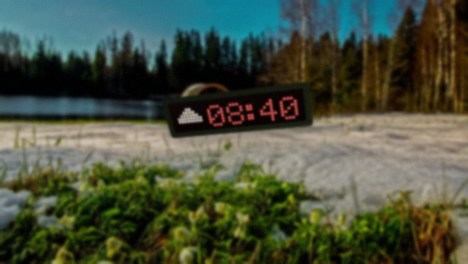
**8:40**
